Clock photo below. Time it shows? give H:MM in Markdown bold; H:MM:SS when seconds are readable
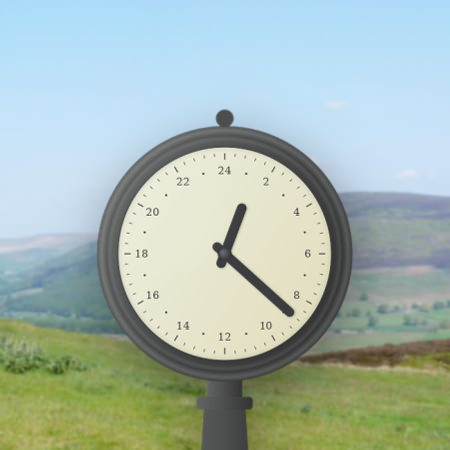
**1:22**
